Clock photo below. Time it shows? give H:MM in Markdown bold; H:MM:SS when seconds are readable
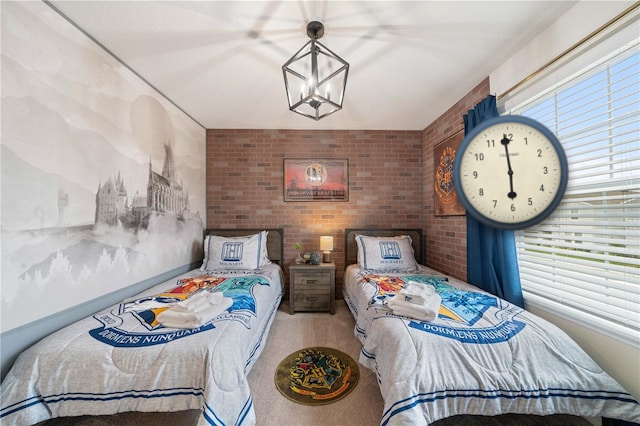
**5:59**
